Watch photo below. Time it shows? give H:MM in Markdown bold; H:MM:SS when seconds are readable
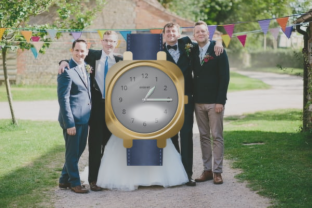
**1:15**
